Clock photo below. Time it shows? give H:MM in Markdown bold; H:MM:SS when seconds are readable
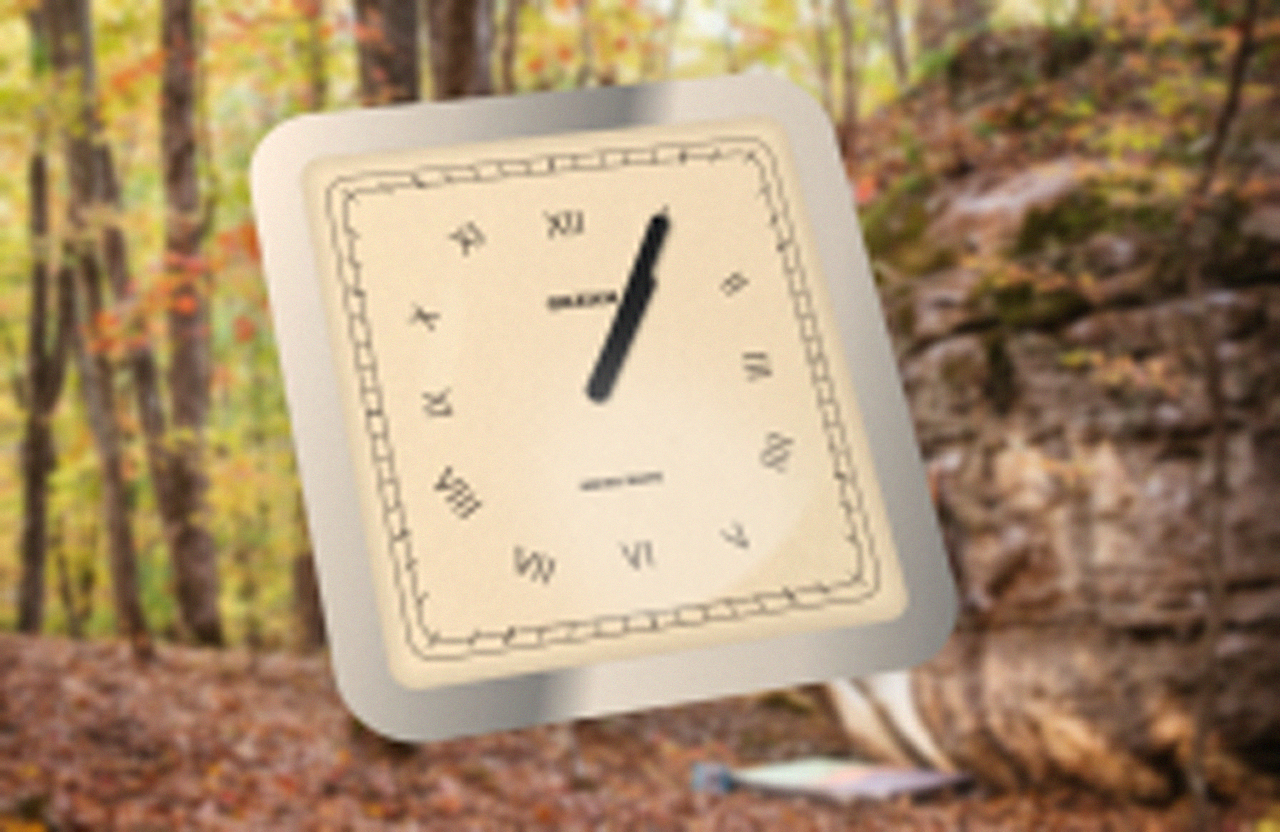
**1:05**
